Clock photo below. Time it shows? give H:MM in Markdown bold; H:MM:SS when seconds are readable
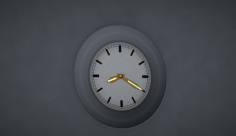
**8:20**
